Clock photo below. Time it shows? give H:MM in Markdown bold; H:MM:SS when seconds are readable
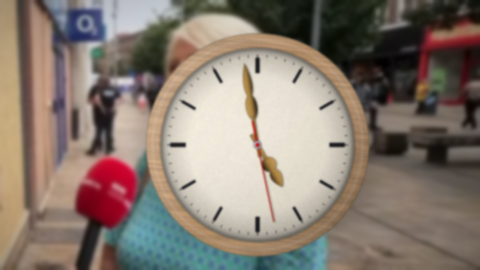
**4:58:28**
